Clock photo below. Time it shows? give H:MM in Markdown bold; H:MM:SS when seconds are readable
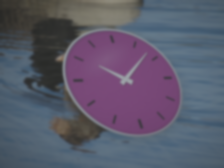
**10:08**
